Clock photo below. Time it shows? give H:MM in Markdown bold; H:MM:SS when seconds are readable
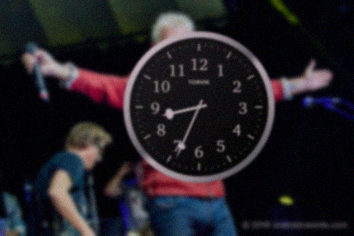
**8:34**
